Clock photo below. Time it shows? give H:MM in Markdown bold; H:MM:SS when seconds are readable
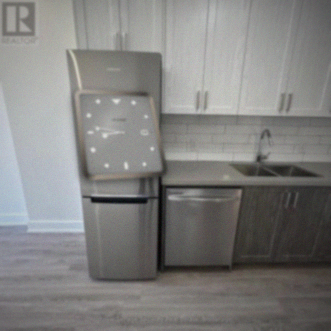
**8:47**
